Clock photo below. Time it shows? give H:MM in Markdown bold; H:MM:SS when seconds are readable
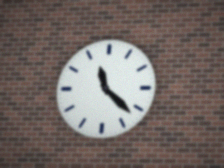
**11:22**
